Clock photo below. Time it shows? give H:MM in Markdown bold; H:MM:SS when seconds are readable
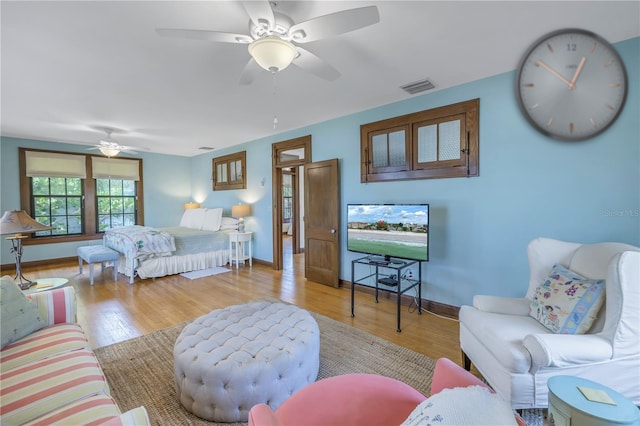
**12:51**
